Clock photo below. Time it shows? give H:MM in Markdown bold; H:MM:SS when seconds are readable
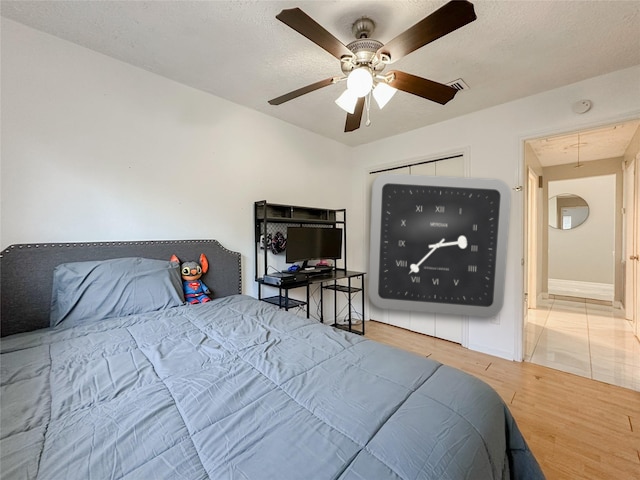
**2:37**
